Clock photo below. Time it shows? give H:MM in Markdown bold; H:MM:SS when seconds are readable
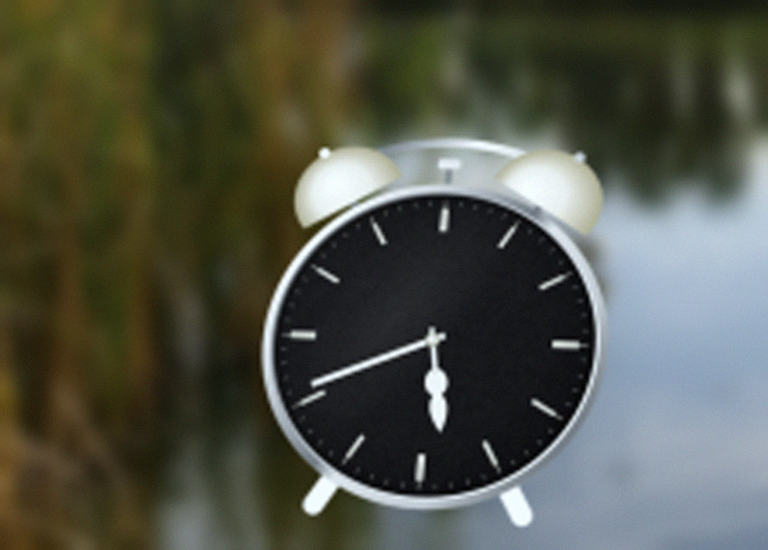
**5:41**
